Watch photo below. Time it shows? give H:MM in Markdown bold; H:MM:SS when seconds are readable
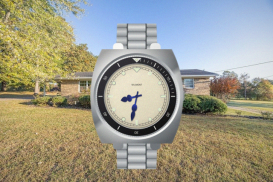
**8:32**
